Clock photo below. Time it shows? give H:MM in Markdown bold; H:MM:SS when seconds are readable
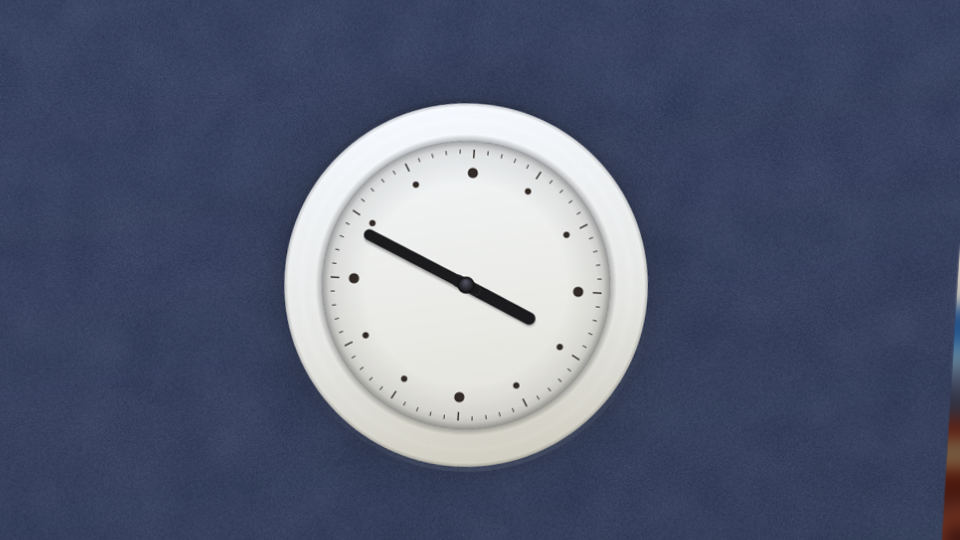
**3:49**
